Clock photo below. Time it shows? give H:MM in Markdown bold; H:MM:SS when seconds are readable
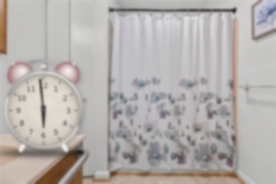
**5:59**
